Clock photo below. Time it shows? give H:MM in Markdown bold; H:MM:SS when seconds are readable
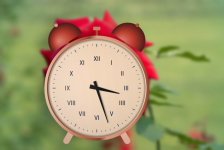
**3:27**
